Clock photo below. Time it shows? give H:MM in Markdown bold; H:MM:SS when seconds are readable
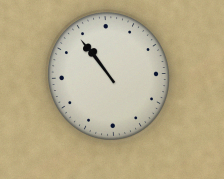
**10:54**
